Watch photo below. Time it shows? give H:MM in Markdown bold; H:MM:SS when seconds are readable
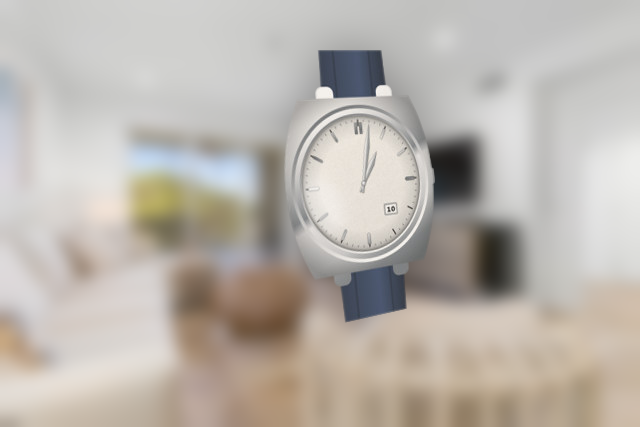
**1:02**
